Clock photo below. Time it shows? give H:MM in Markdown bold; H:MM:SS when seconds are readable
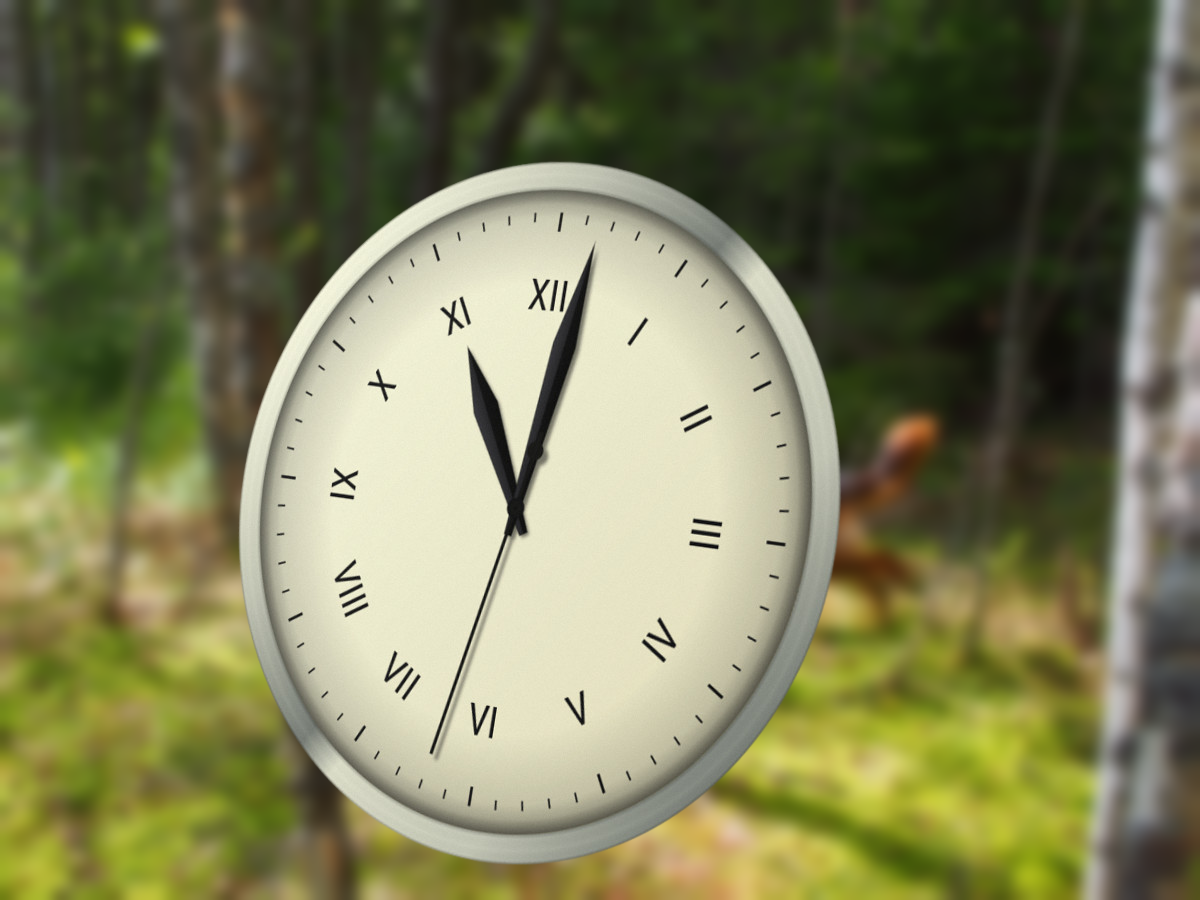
**11:01:32**
